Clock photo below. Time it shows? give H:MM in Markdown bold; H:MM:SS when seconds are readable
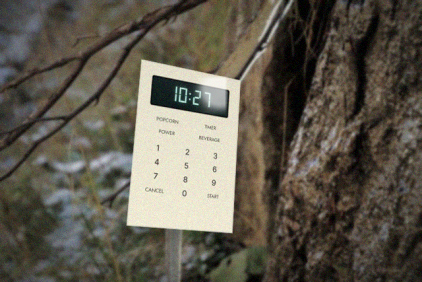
**10:27**
